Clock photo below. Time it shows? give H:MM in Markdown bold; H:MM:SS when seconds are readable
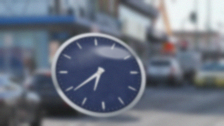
**6:39**
